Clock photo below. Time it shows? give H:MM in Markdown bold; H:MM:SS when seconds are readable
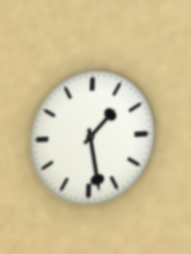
**1:28**
